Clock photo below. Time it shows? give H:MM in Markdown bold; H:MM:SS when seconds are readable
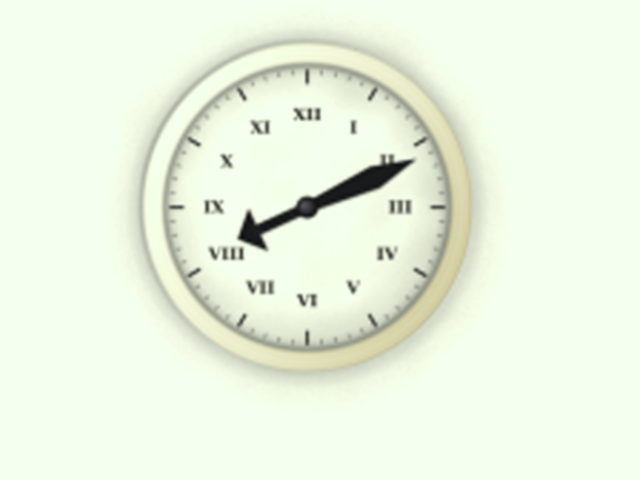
**8:11**
